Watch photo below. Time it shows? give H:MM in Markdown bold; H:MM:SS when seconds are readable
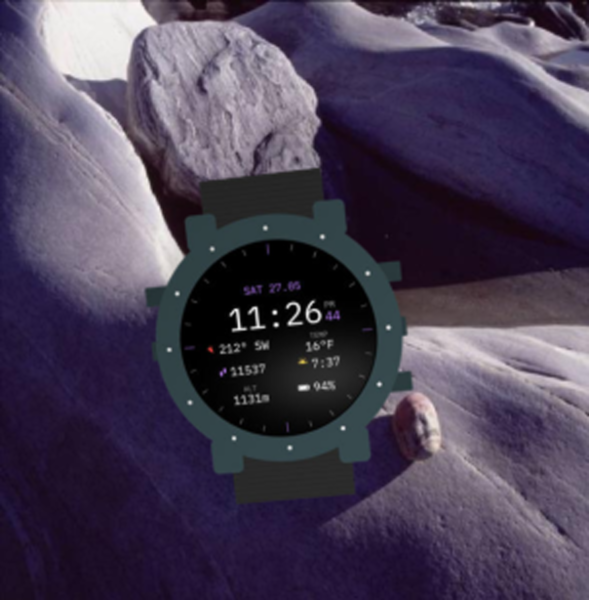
**11:26**
